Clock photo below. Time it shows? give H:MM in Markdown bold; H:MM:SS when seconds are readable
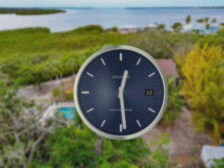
**12:29**
